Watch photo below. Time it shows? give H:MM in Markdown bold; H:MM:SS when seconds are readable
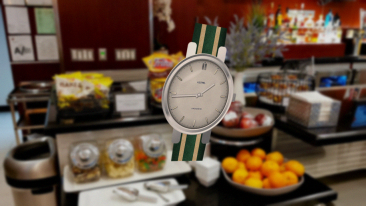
**1:44**
